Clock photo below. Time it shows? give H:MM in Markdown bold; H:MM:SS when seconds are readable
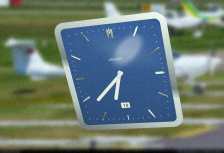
**6:38**
